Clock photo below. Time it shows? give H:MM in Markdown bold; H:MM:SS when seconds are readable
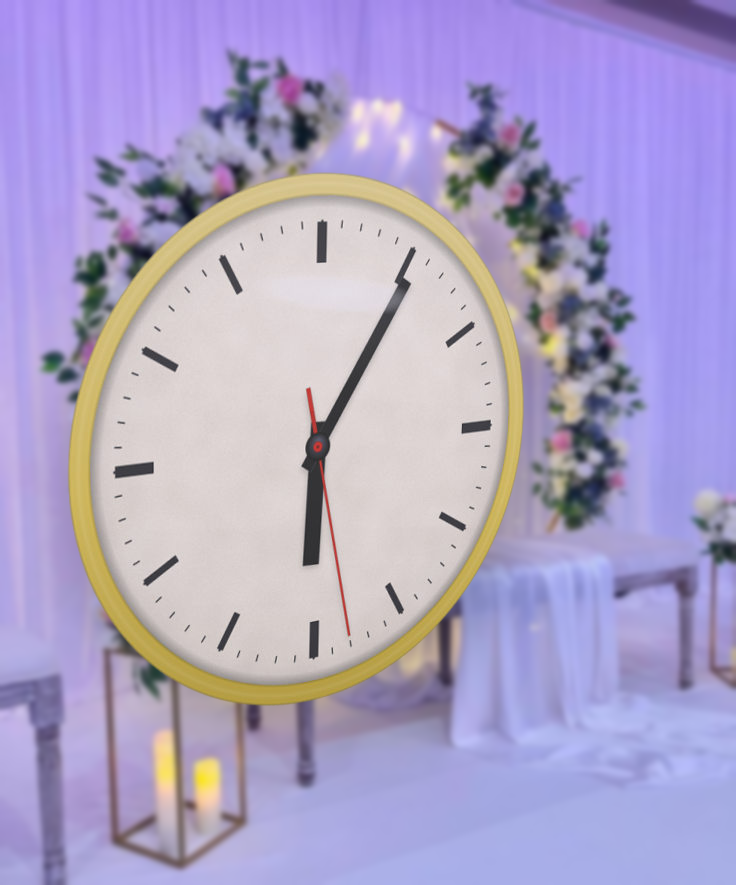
**6:05:28**
